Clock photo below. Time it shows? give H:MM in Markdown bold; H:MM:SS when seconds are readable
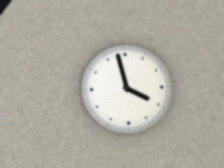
**3:58**
